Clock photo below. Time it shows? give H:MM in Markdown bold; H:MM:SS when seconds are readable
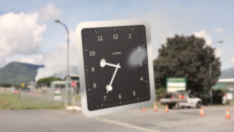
**9:35**
